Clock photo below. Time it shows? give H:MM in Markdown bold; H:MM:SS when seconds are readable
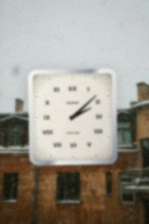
**2:08**
